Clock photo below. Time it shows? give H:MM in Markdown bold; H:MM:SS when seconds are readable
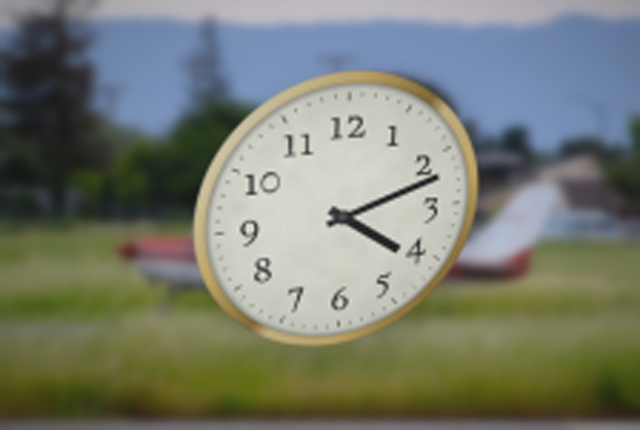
**4:12**
